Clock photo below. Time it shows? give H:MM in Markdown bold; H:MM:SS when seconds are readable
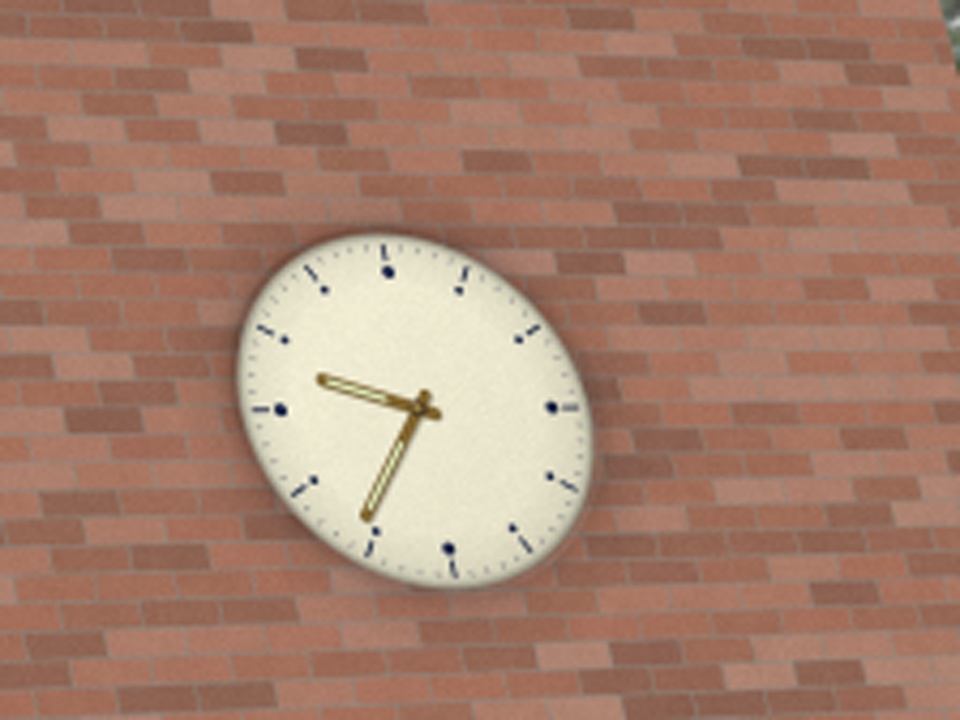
**9:36**
